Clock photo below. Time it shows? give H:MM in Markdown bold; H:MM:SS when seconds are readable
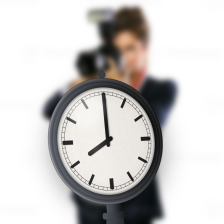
**8:00**
